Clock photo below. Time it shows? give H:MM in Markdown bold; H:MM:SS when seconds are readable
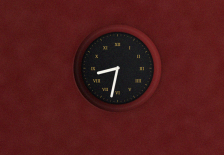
**8:32**
